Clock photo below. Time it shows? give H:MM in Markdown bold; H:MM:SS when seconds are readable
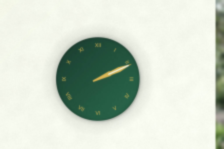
**2:11**
